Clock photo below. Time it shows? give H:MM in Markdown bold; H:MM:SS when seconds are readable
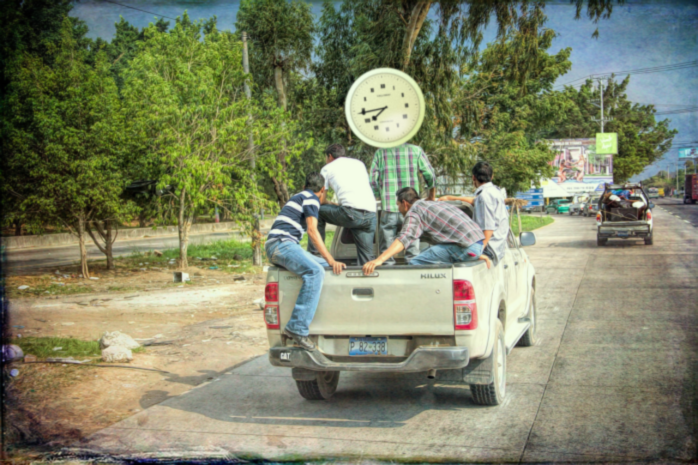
**7:44**
